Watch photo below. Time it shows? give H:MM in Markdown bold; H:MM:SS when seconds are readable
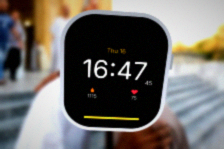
**16:47**
